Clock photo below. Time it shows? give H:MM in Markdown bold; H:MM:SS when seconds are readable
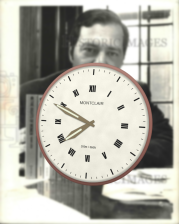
**7:49**
